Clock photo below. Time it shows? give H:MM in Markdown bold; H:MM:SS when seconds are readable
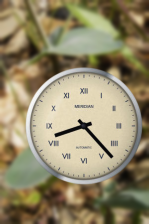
**8:23**
